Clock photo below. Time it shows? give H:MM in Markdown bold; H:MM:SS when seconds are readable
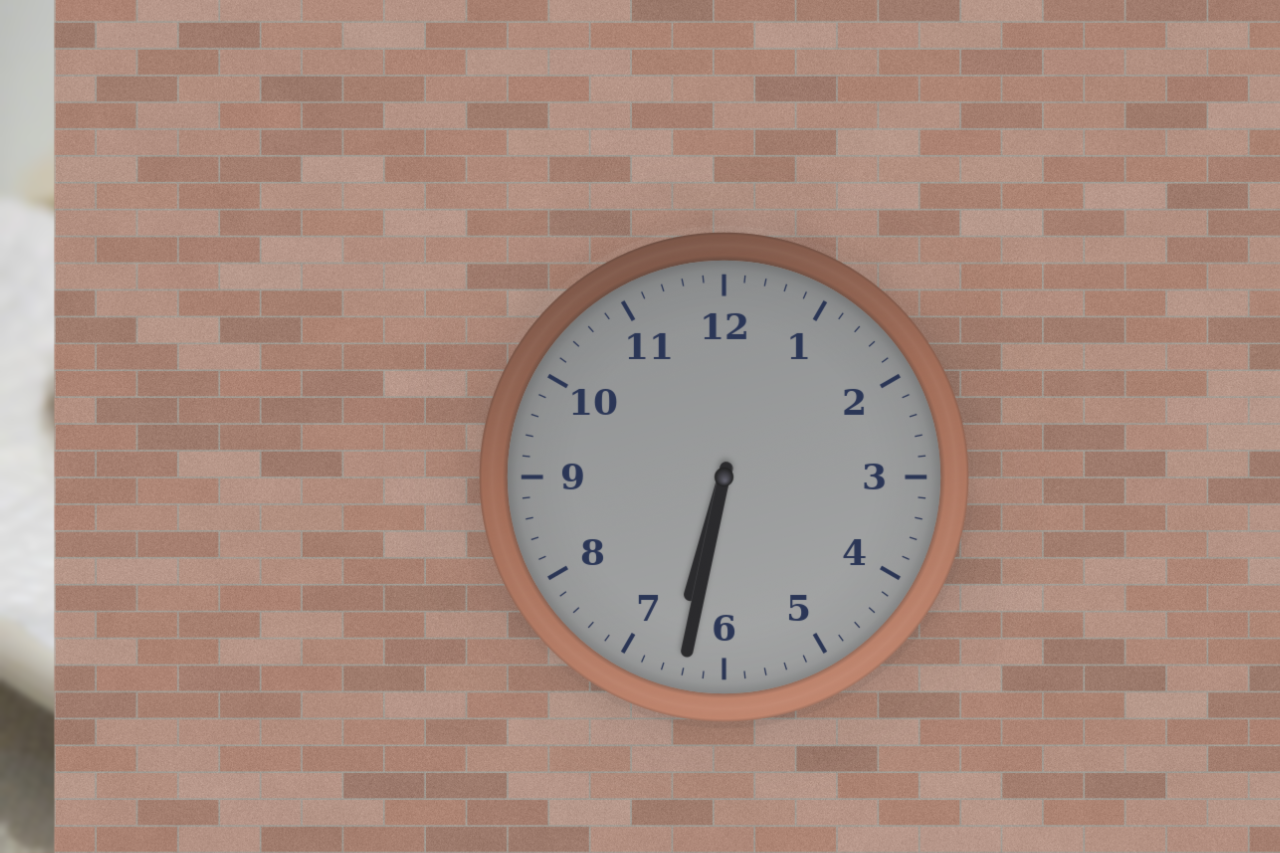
**6:32**
